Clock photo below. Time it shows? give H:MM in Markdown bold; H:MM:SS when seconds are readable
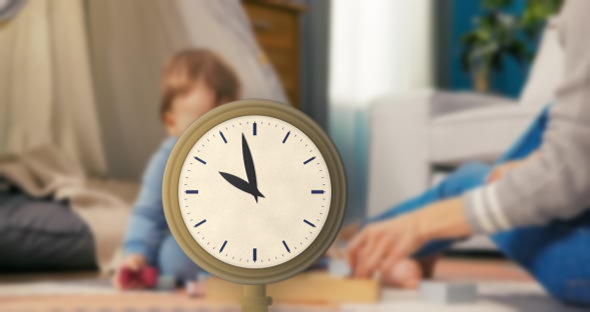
**9:58**
